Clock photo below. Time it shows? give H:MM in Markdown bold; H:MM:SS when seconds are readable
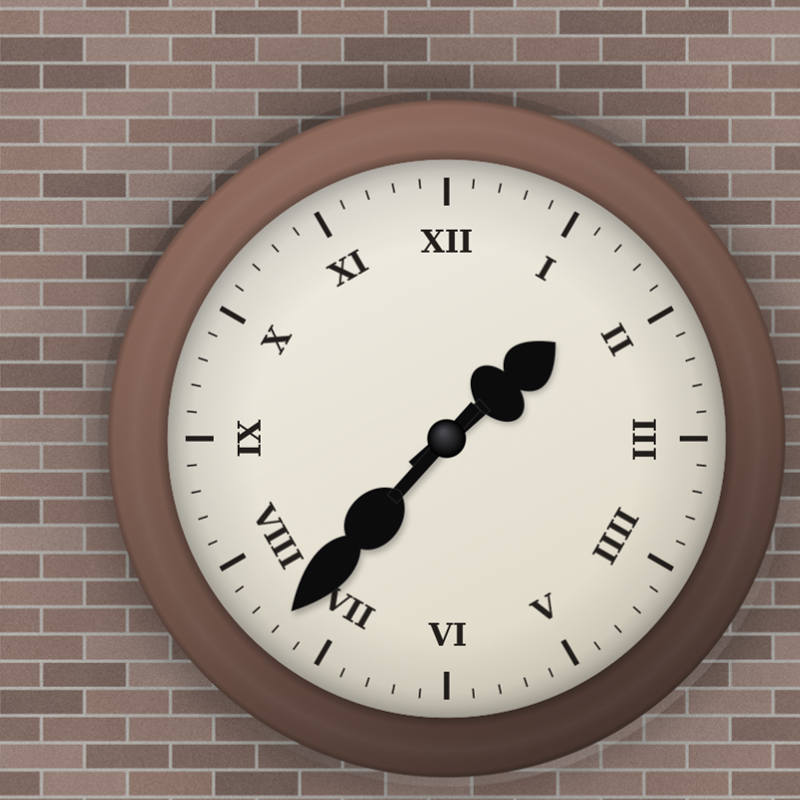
**1:37**
